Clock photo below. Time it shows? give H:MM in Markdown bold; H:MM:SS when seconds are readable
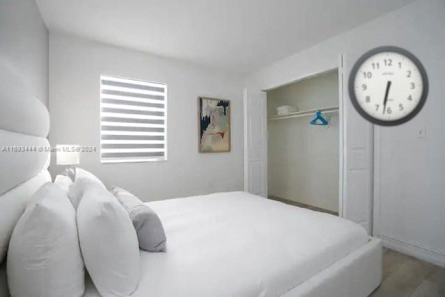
**6:32**
